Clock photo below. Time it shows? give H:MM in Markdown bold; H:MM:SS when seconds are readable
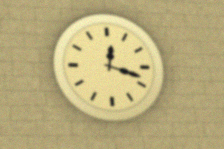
**12:18**
